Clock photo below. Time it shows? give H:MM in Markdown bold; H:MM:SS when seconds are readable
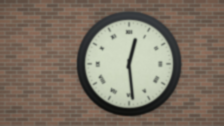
**12:29**
